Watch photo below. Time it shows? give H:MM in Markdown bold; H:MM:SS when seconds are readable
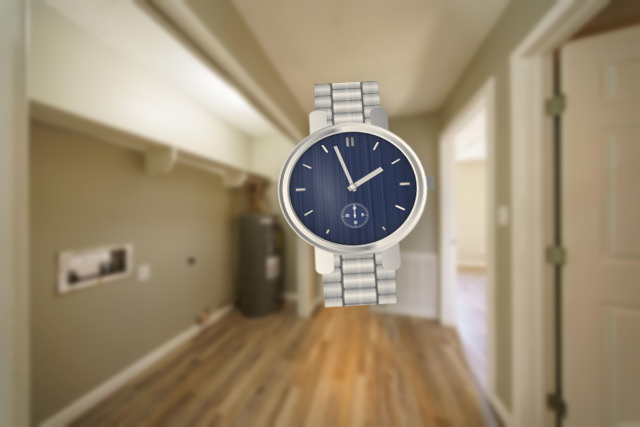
**1:57**
